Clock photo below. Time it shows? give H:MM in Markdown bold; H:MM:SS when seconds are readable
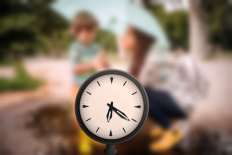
**6:21**
